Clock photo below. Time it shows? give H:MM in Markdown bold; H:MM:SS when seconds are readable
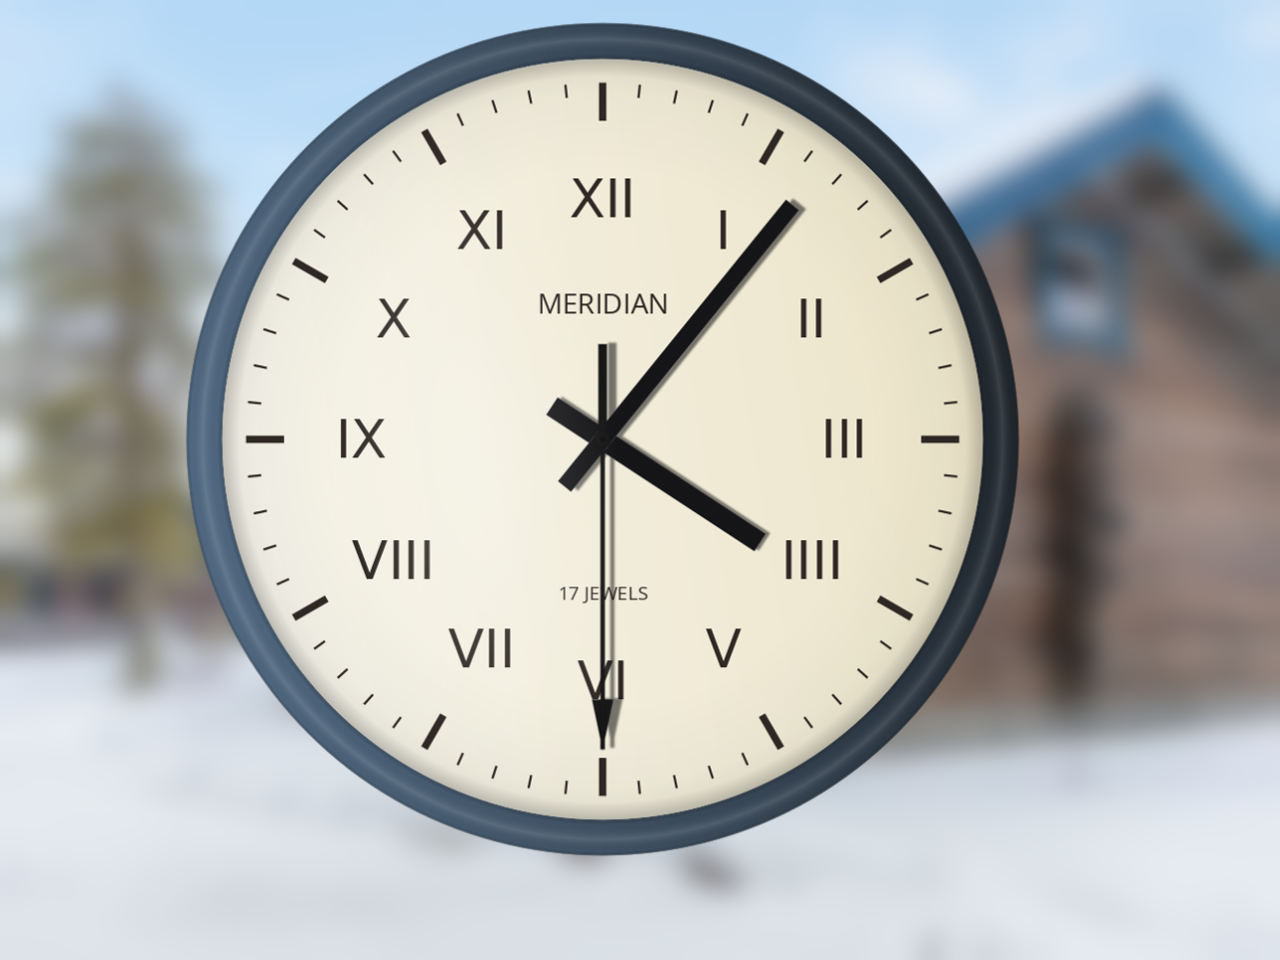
**4:06:30**
